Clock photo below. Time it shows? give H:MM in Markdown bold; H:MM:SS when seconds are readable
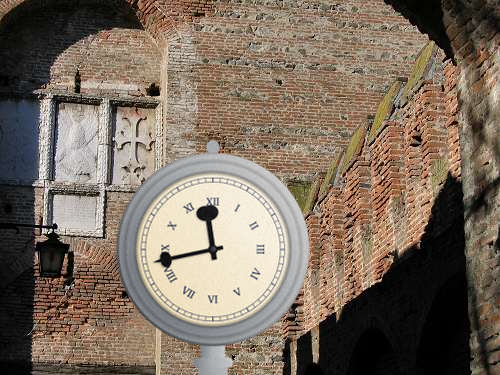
**11:43**
